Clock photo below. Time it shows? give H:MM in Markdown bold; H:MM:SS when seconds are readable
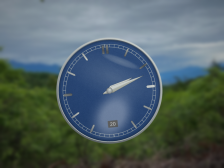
**2:12**
